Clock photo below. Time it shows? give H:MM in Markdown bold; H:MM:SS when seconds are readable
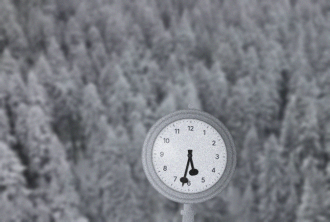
**5:32**
